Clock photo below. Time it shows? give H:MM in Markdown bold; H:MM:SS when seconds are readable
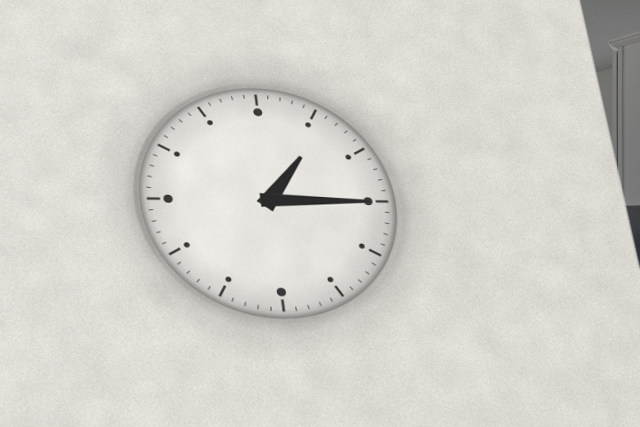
**1:15**
